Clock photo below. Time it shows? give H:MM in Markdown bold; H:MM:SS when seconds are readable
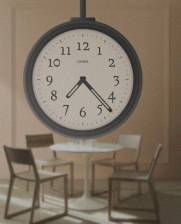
**7:23**
